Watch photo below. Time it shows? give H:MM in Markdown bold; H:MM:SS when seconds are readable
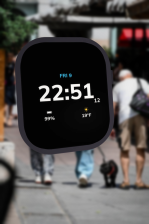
**22:51**
